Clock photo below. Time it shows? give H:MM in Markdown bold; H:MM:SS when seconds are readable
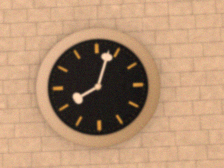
**8:03**
